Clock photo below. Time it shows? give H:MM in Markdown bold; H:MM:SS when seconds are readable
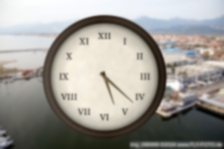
**5:22**
